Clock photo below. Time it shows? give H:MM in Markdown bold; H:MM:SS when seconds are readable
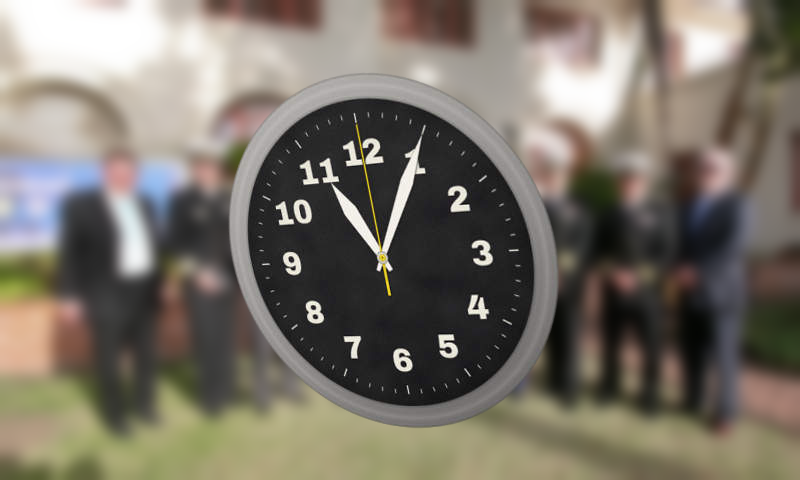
**11:05:00**
